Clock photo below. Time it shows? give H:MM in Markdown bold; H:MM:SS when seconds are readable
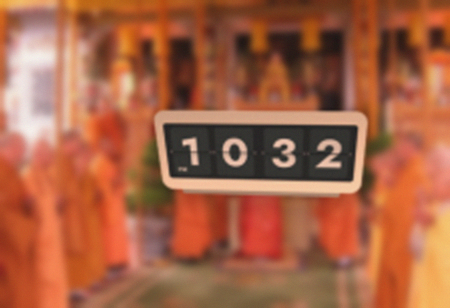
**10:32**
